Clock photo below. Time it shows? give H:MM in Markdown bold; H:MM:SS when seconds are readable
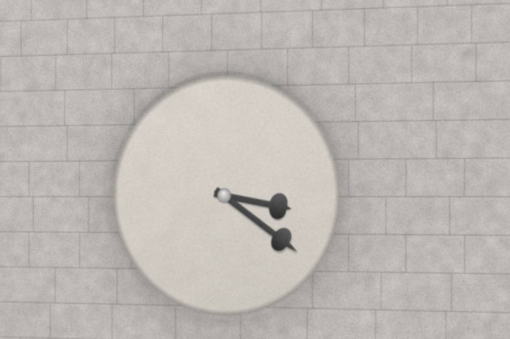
**3:21**
